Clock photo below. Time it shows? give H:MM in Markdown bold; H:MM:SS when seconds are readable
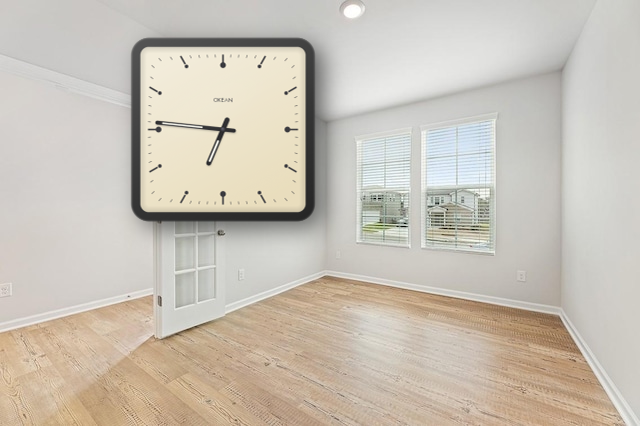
**6:46**
